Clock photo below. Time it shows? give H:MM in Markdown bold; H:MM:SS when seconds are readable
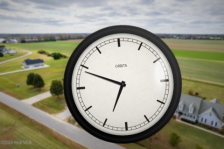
**6:49**
